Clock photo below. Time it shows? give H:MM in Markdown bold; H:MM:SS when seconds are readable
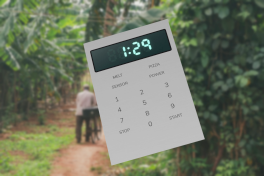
**1:29**
